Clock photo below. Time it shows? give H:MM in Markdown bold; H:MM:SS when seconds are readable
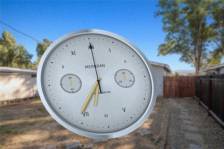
**6:36**
